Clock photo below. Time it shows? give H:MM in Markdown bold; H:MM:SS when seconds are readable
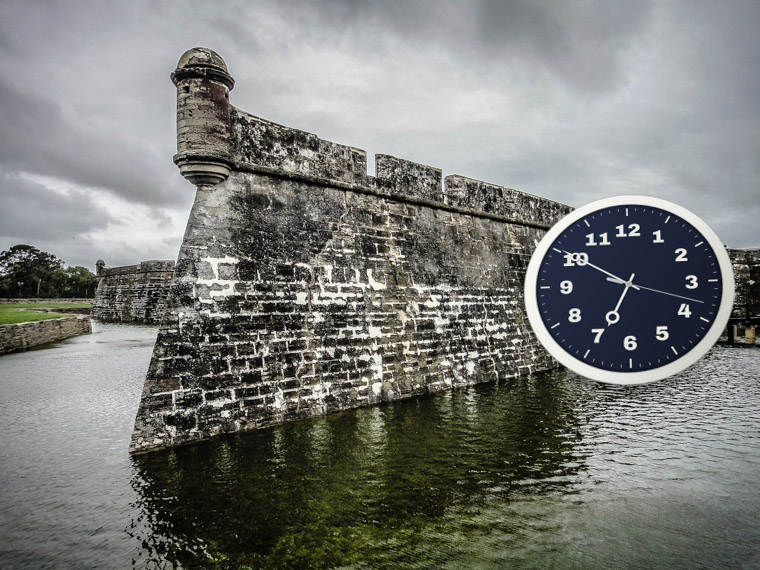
**6:50:18**
